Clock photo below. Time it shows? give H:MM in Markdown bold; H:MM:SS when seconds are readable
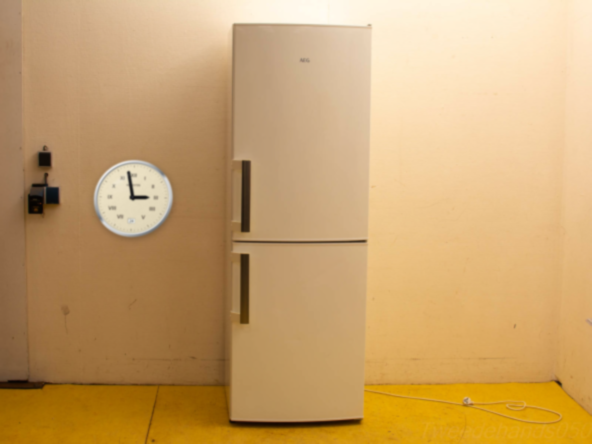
**2:58**
